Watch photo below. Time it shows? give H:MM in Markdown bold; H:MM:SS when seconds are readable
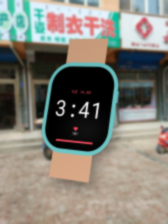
**3:41**
